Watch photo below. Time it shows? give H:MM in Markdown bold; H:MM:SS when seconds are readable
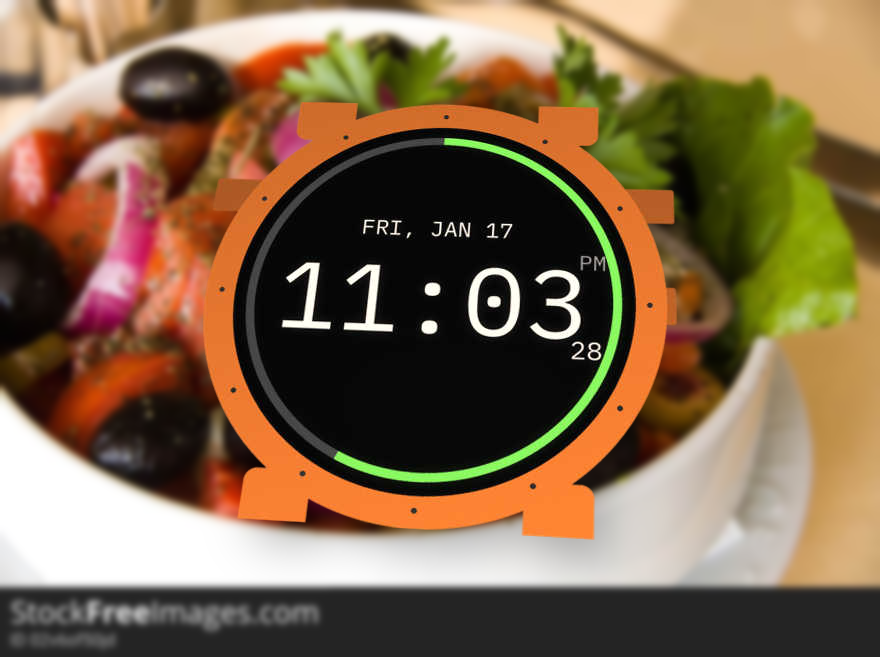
**11:03:28**
